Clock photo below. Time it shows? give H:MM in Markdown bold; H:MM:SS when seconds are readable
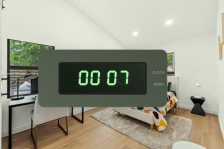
**0:07**
